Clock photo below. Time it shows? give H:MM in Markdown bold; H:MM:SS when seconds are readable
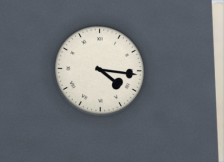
**4:16**
